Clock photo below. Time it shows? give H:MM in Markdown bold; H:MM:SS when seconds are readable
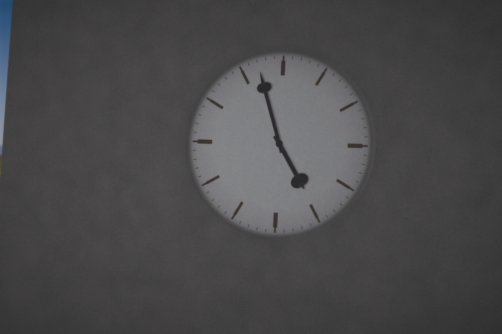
**4:57**
